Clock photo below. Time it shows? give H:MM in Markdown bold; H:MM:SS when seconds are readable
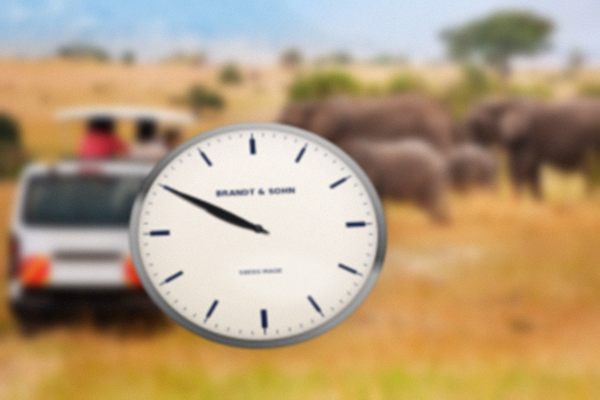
**9:50**
